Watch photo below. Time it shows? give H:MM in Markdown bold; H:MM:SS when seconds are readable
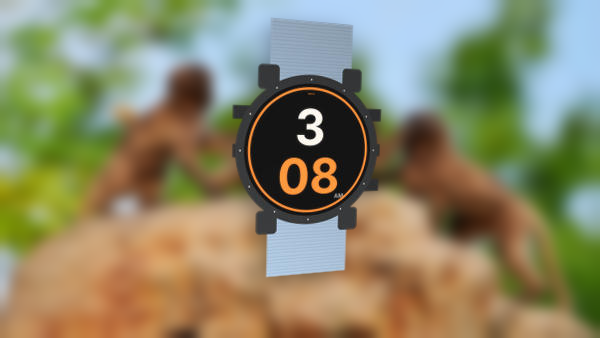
**3:08**
